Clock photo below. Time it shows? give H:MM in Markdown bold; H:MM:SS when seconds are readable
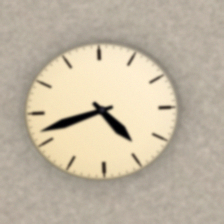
**4:42**
